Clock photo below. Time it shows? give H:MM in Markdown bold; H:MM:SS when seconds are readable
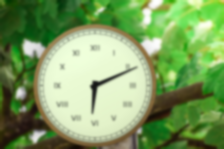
**6:11**
